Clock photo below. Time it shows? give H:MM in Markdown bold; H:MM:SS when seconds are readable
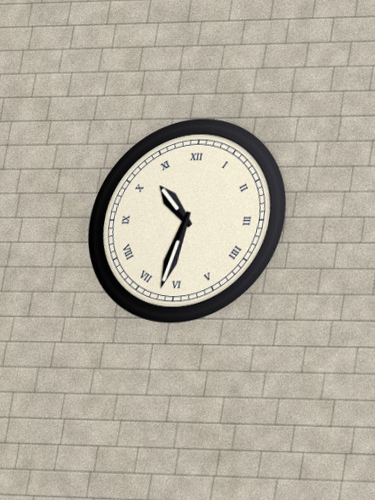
**10:32**
